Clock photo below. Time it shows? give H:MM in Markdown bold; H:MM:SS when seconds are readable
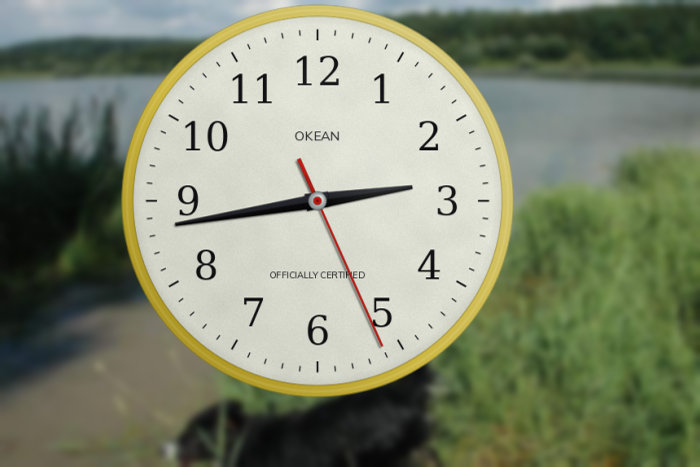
**2:43:26**
